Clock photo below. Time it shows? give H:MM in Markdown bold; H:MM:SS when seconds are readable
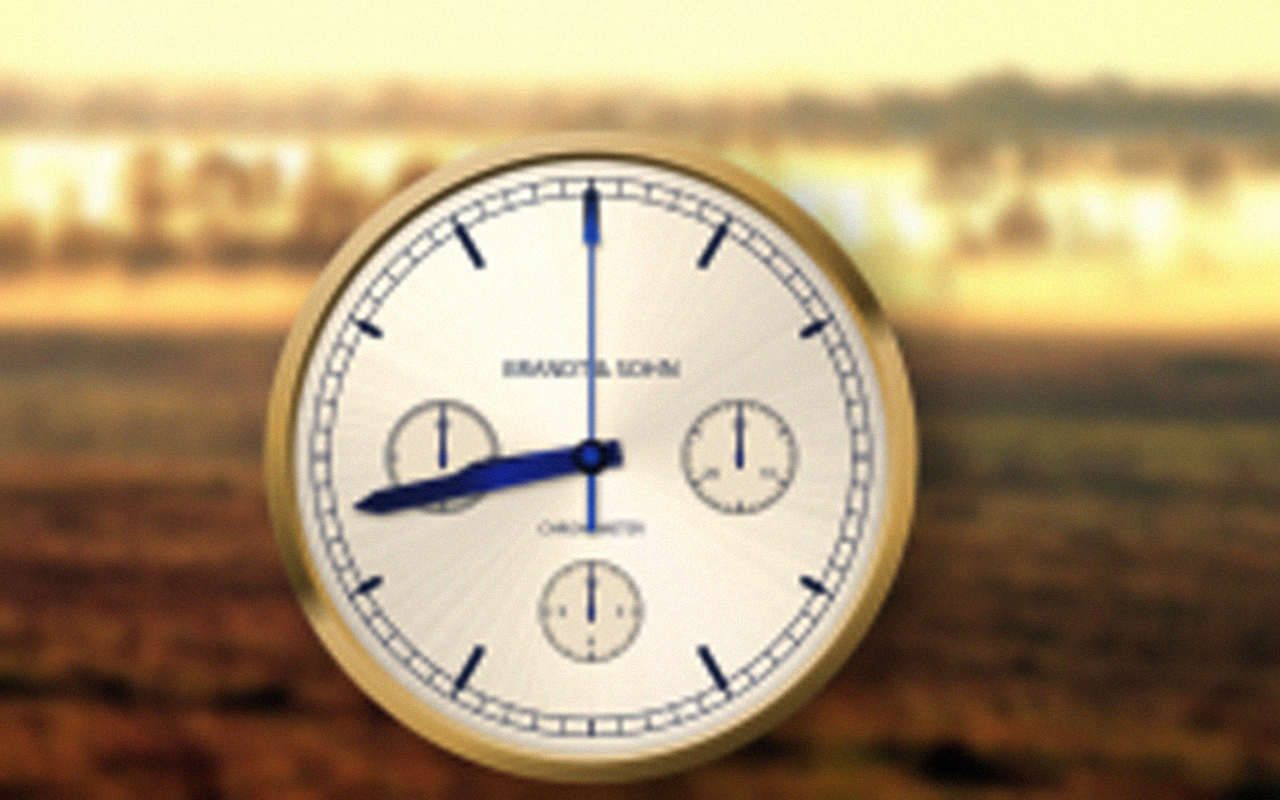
**8:43**
